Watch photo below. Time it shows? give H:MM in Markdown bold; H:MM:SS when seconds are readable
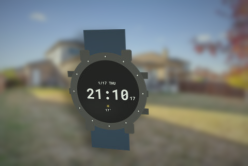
**21:10**
